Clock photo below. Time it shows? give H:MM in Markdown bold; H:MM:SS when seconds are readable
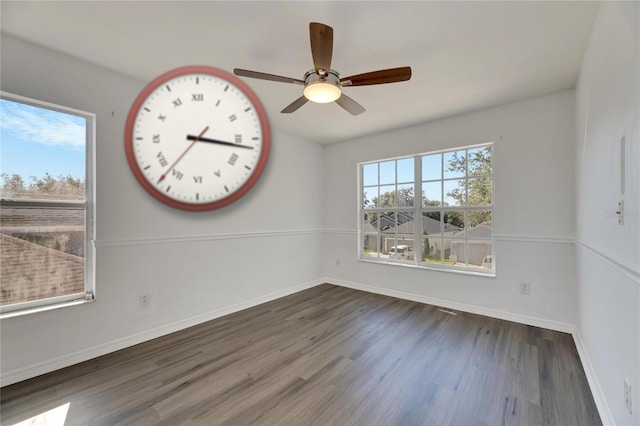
**3:16:37**
